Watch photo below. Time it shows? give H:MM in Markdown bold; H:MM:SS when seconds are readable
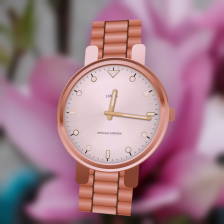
**12:16**
